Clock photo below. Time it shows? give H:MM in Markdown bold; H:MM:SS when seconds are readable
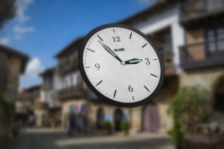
**2:54**
